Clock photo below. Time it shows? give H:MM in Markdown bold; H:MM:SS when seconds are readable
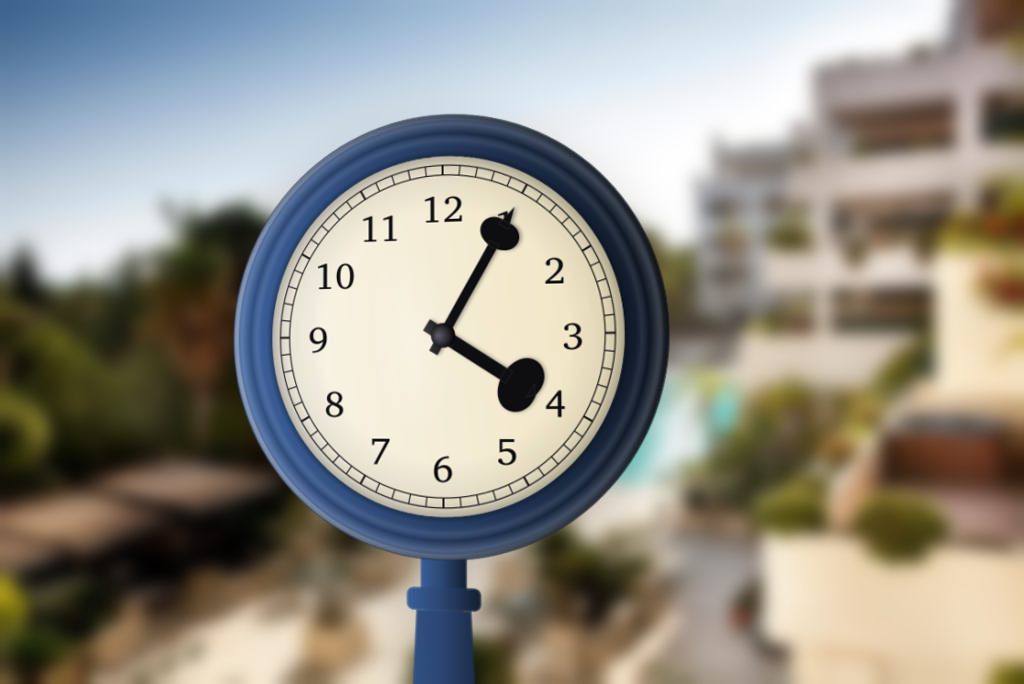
**4:05**
